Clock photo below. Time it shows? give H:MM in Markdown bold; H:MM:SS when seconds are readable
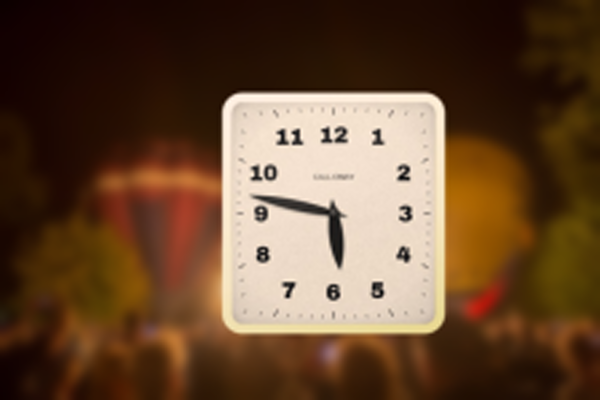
**5:47**
